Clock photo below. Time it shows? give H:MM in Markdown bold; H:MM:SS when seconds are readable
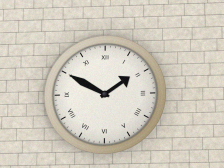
**1:50**
